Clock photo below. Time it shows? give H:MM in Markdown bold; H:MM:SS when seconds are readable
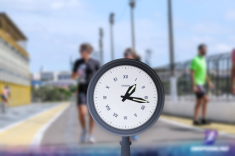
**1:17**
